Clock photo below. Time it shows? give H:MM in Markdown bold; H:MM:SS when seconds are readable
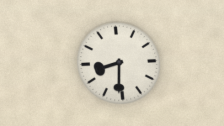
**8:31**
